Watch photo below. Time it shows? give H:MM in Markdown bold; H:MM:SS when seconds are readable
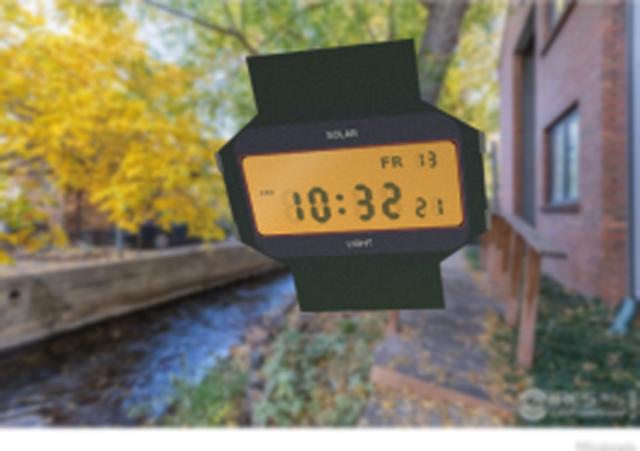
**10:32:21**
